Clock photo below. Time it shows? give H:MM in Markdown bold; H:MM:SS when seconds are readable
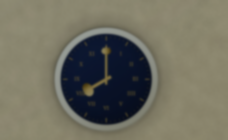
**8:00**
